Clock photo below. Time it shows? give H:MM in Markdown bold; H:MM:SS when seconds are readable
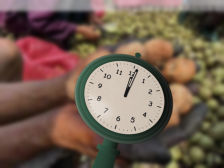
**12:01**
